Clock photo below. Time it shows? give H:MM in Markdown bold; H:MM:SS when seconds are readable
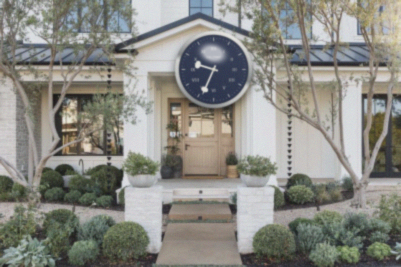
**9:34**
